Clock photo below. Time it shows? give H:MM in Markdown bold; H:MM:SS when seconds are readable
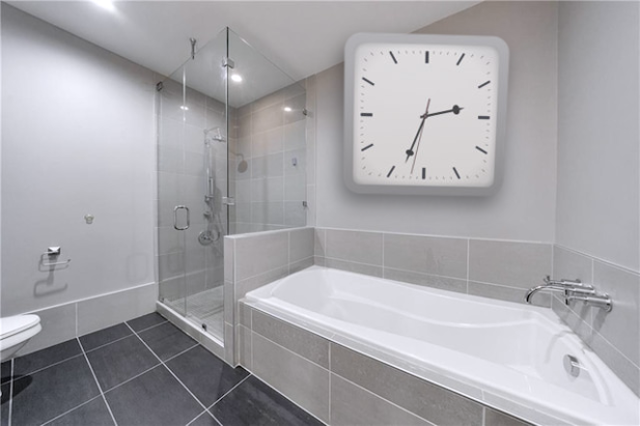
**2:33:32**
